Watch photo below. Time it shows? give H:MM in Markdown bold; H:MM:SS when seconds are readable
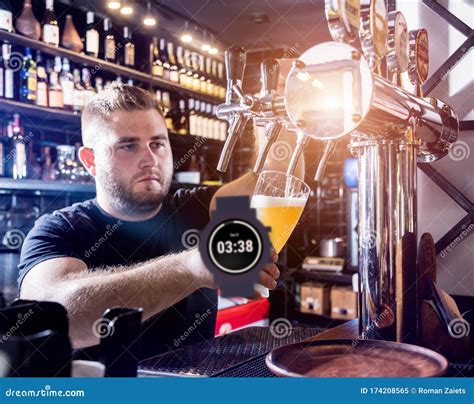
**3:38**
